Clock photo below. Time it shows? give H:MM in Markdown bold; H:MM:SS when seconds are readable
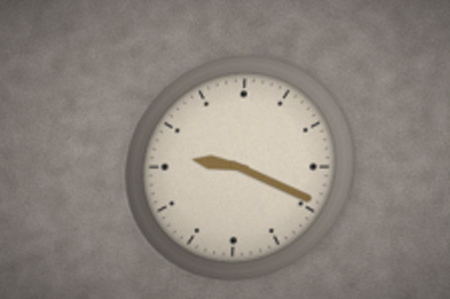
**9:19**
